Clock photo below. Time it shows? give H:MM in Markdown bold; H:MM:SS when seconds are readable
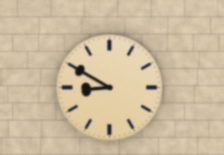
**8:50**
